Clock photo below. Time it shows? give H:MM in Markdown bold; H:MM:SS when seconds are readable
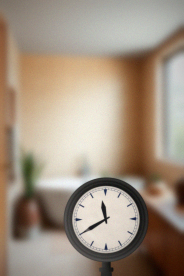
**11:40**
